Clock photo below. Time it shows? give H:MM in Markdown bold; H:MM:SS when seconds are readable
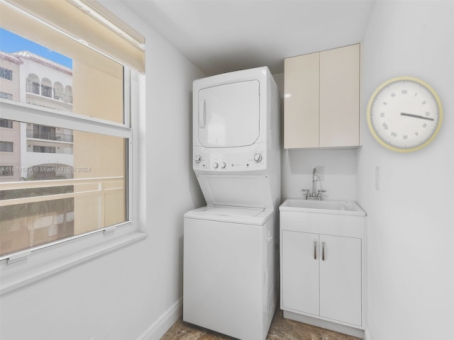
**3:17**
